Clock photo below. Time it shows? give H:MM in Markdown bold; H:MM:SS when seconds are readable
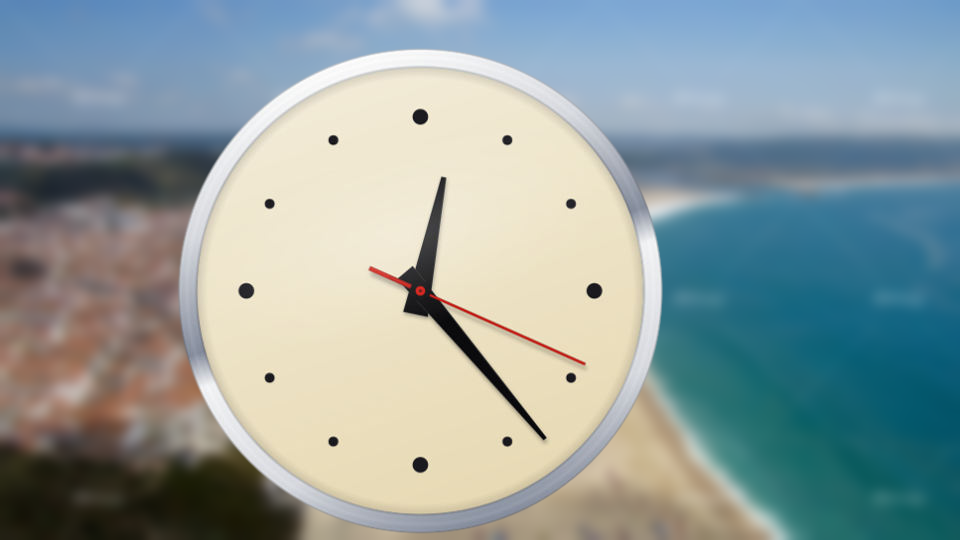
**12:23:19**
